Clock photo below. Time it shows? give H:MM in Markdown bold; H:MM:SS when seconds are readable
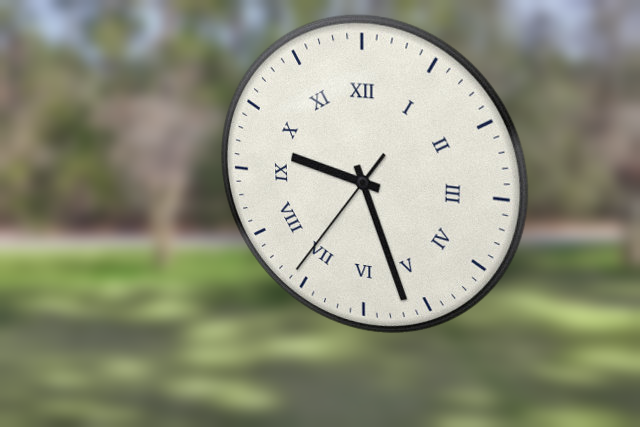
**9:26:36**
